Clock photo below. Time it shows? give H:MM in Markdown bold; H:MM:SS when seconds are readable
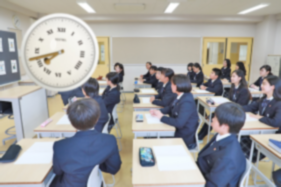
**7:42**
